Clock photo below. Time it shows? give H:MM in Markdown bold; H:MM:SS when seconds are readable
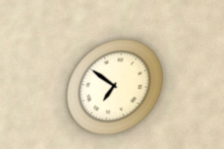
**6:50**
